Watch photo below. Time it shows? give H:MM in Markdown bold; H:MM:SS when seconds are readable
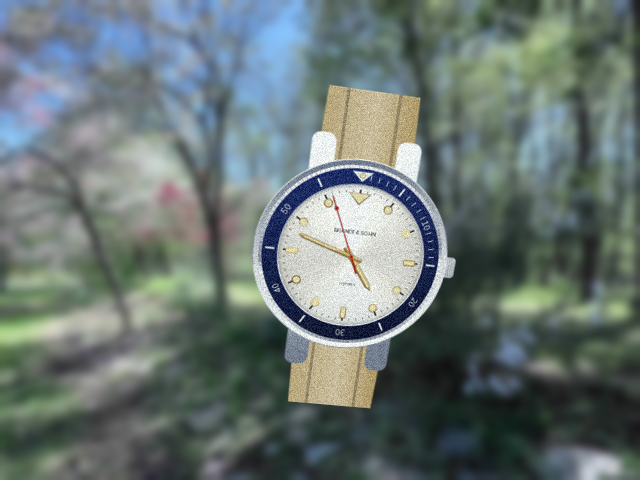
**4:47:56**
